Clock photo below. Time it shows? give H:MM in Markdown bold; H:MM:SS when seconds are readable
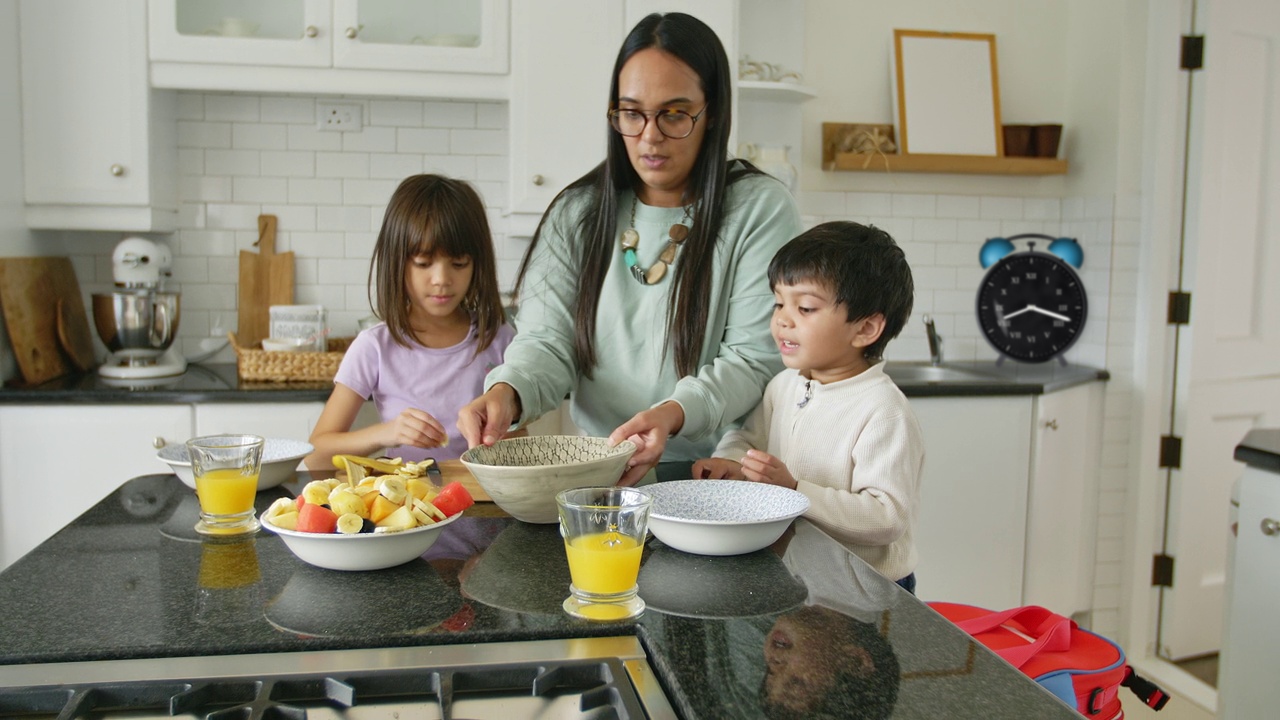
**8:18**
